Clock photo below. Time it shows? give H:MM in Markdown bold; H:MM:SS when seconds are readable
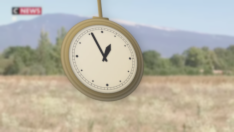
**12:56**
